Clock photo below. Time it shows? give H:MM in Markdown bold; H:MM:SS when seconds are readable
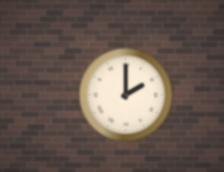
**2:00**
